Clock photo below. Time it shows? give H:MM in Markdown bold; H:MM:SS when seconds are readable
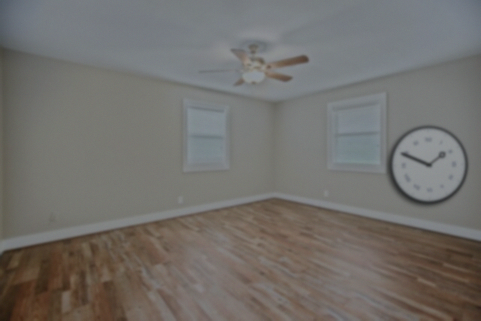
**1:49**
